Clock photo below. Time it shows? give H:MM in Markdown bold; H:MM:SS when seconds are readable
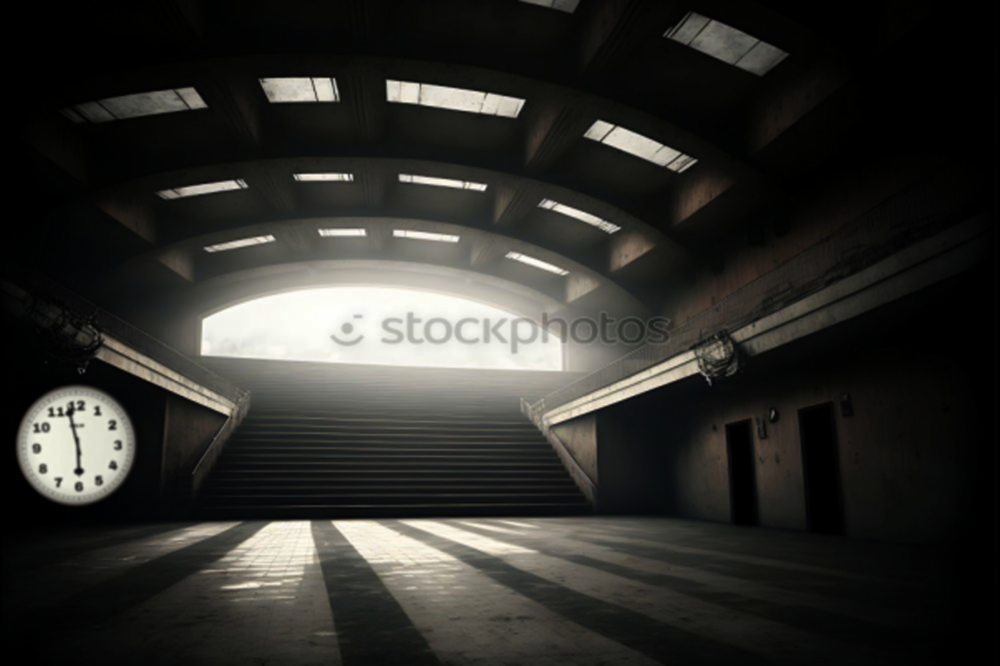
**5:58**
